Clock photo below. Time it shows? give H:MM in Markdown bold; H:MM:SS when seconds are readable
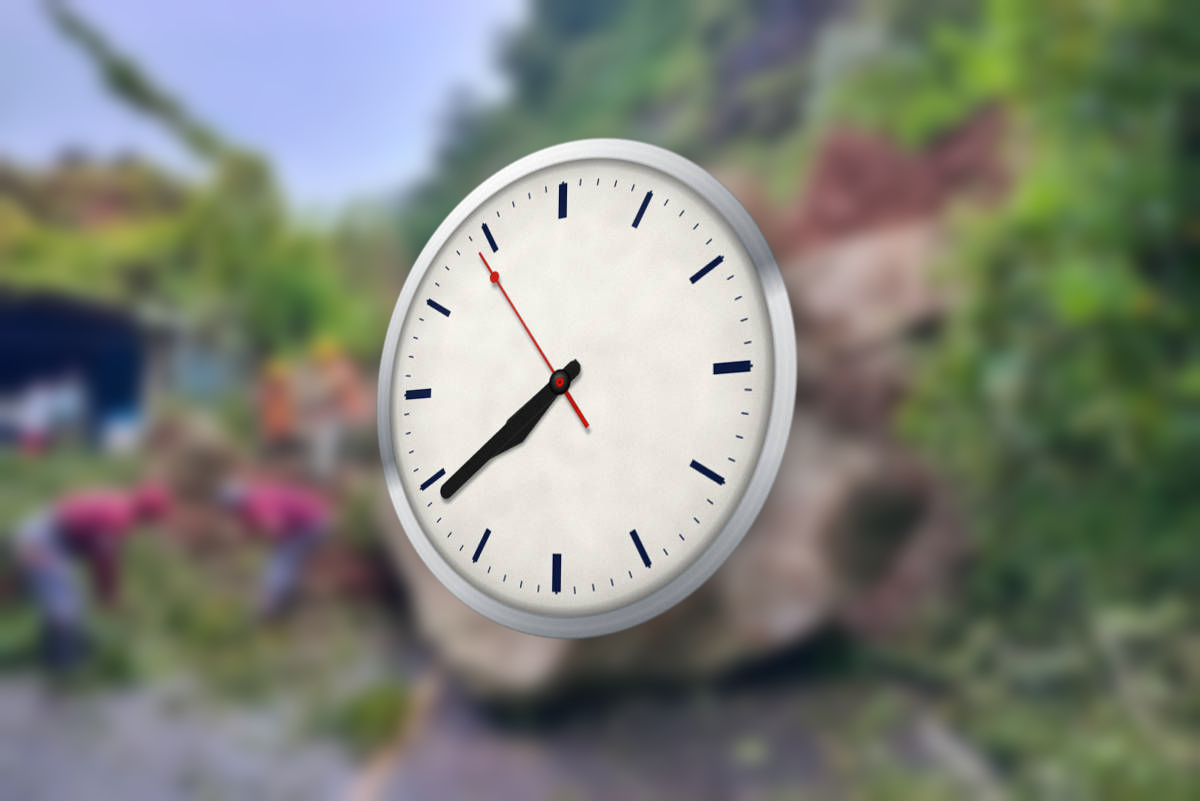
**7:38:54**
